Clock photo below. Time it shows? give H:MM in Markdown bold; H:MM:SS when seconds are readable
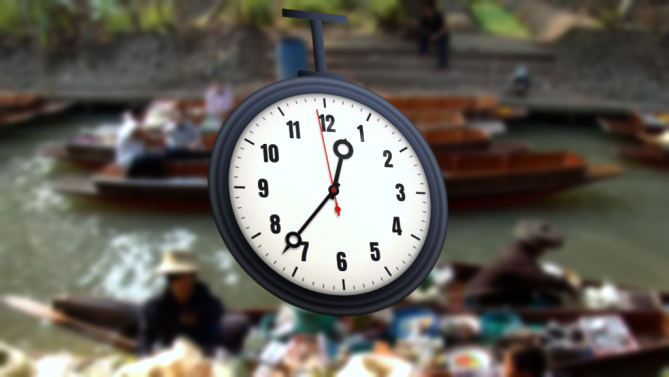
**12:36:59**
